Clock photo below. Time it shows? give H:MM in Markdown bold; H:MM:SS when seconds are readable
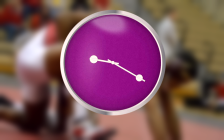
**9:20**
